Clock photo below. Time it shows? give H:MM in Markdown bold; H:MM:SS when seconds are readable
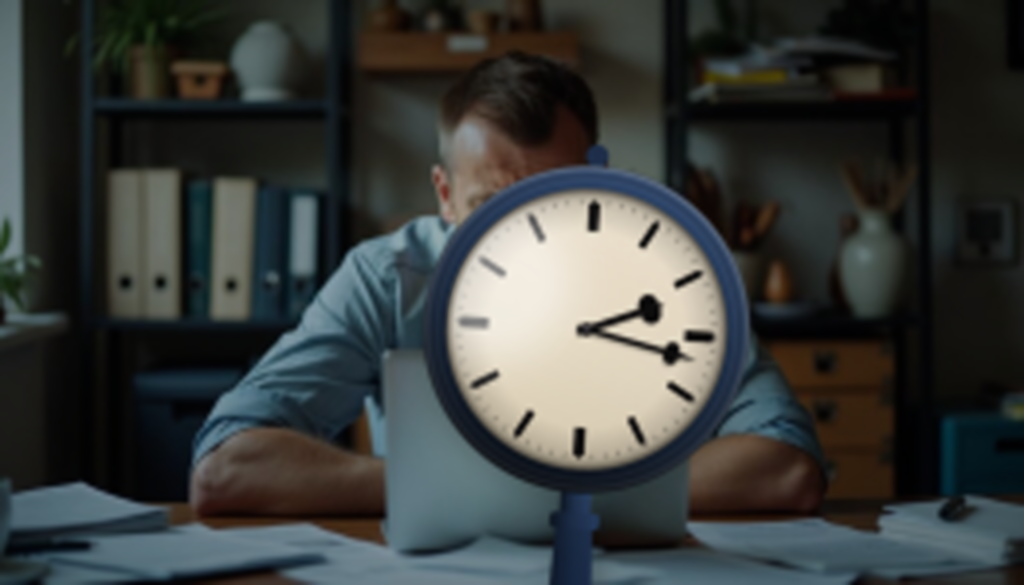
**2:17**
